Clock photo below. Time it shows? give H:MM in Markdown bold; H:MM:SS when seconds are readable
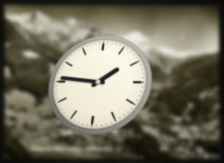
**1:46**
